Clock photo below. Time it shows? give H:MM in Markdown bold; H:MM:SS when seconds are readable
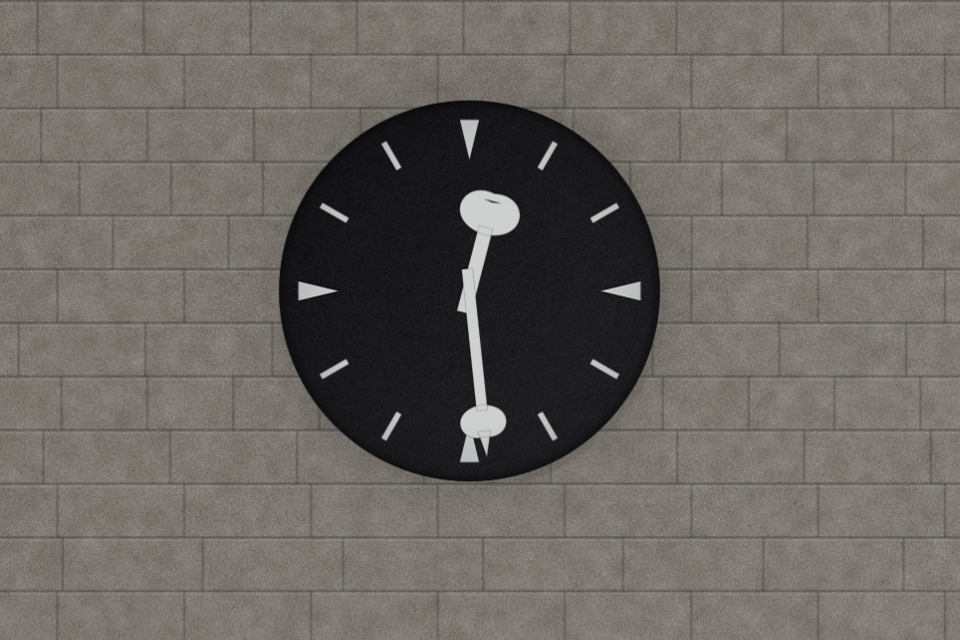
**12:29**
